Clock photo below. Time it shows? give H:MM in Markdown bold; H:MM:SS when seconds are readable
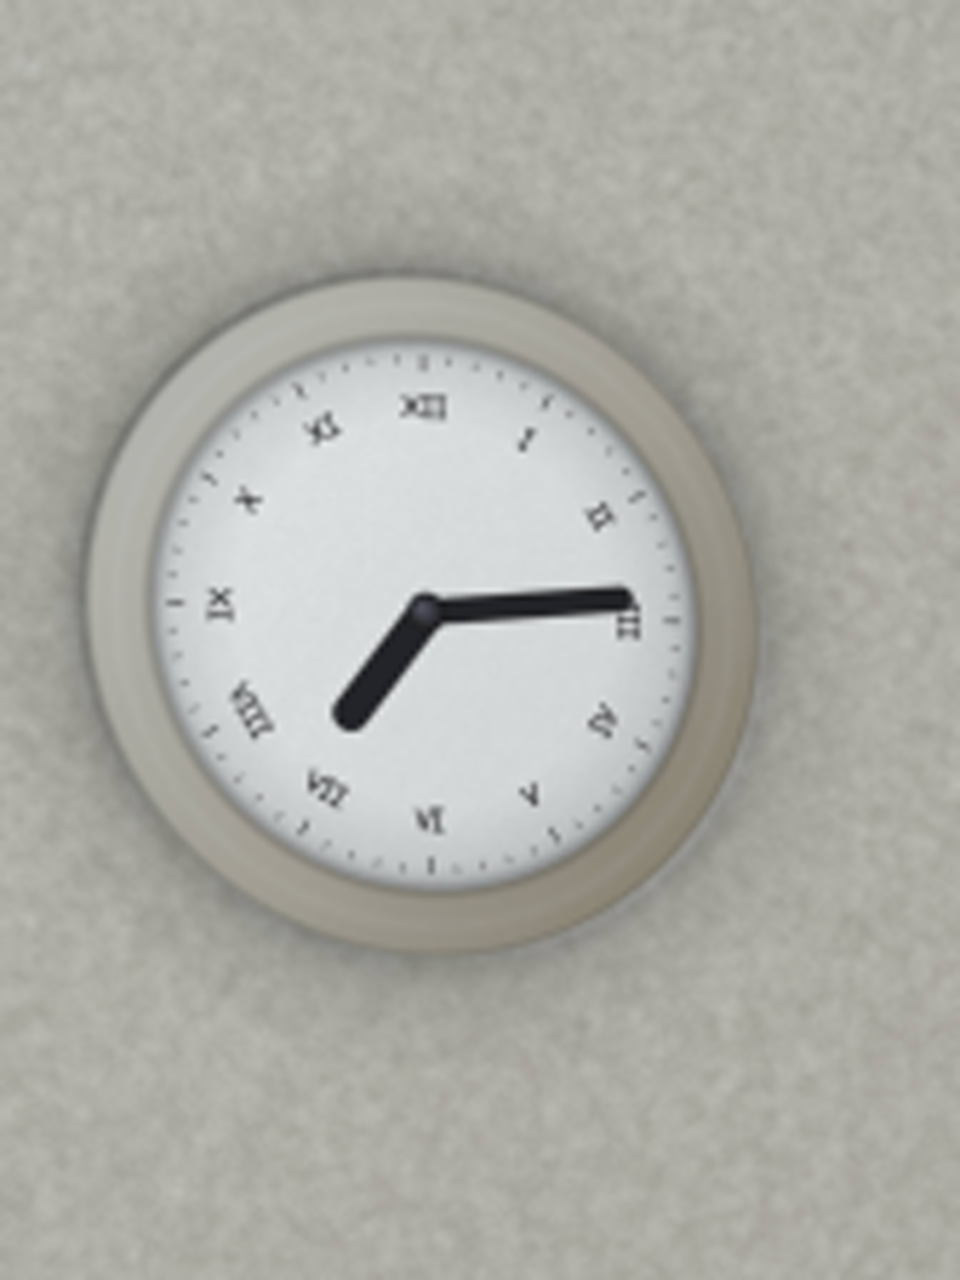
**7:14**
